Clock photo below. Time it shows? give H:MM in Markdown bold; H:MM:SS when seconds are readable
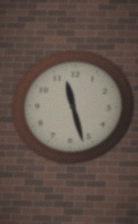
**11:27**
